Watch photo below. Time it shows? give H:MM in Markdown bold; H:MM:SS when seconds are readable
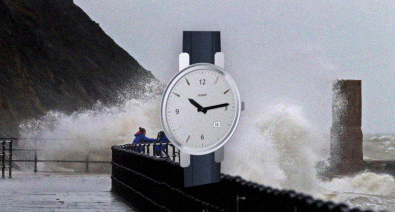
**10:14**
